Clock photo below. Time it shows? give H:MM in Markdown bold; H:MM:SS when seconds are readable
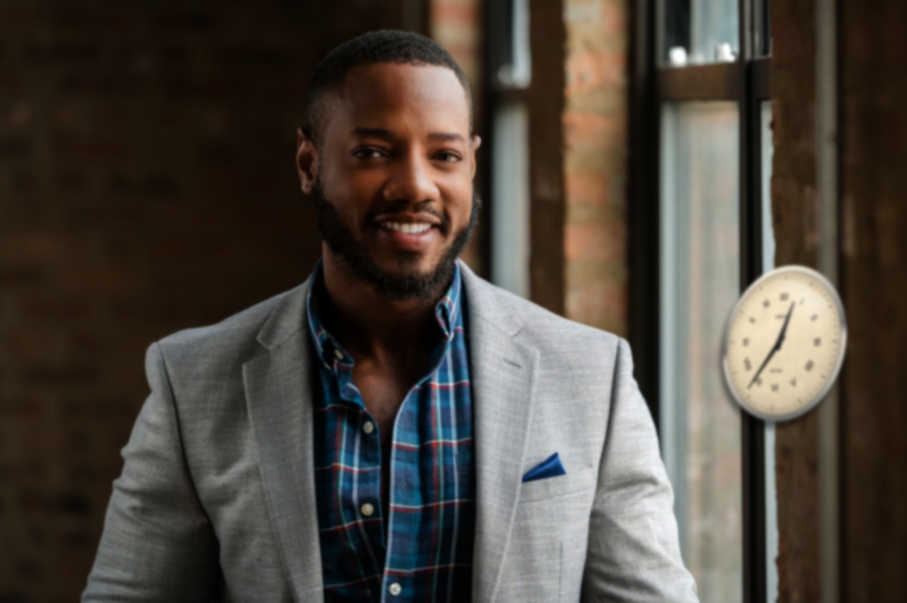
**12:36**
